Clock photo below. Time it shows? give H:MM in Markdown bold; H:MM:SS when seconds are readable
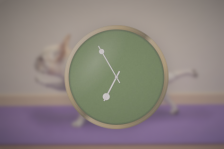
**6:55**
